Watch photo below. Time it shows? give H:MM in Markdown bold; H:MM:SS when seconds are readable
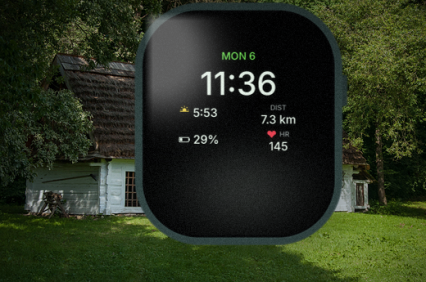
**11:36**
